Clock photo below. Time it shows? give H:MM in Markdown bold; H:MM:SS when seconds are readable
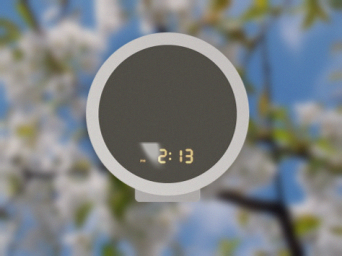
**2:13**
